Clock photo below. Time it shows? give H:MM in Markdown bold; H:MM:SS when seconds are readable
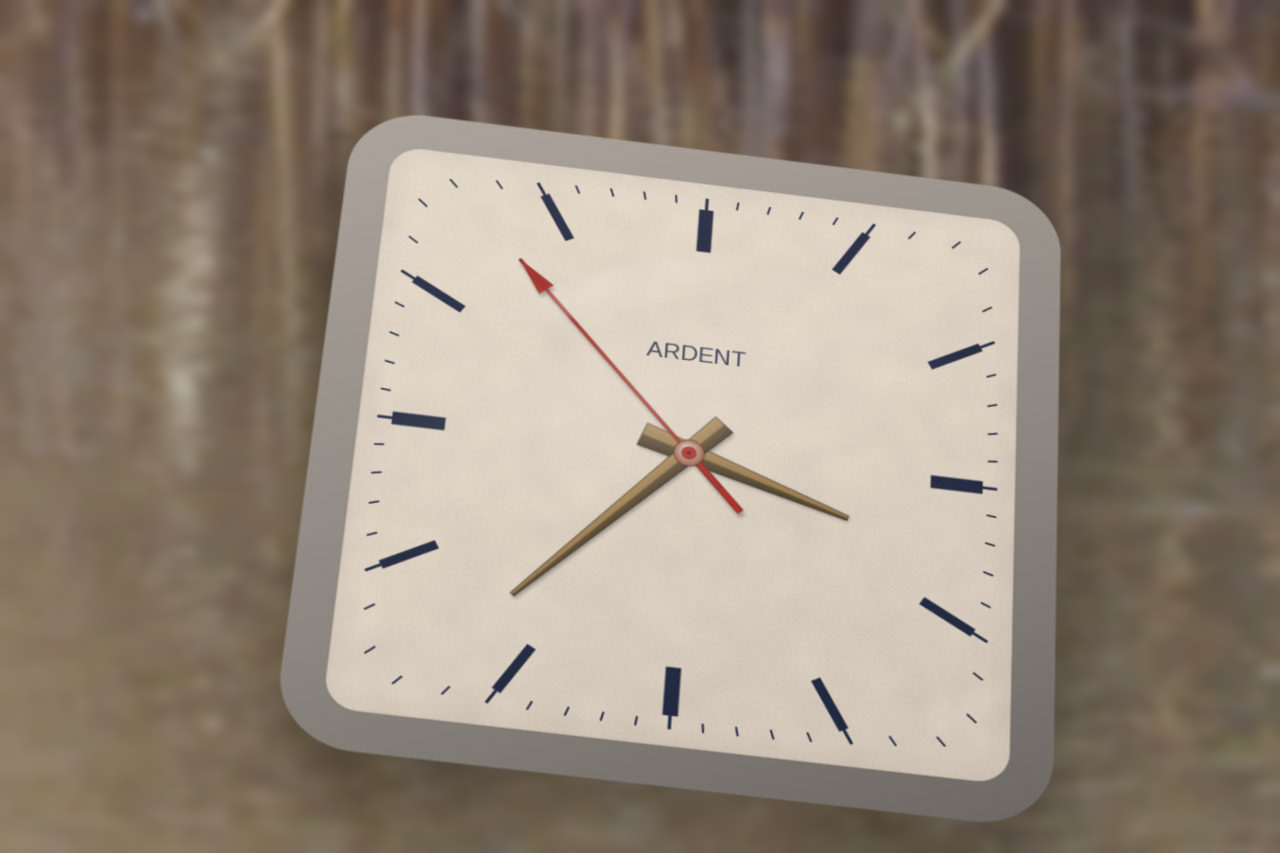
**3:36:53**
